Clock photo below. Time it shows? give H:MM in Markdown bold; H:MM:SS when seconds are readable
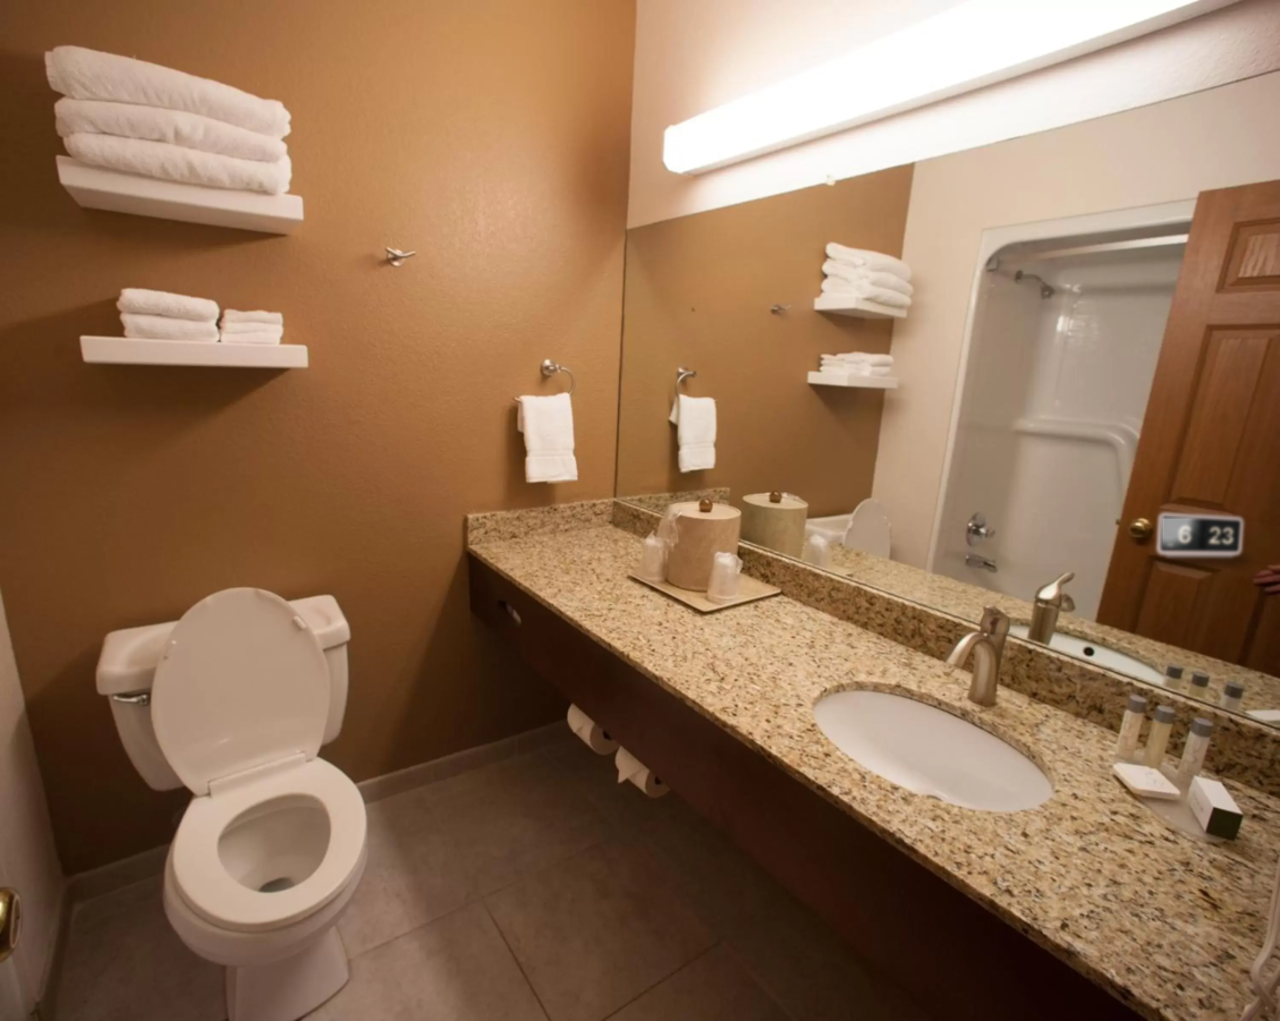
**6:23**
